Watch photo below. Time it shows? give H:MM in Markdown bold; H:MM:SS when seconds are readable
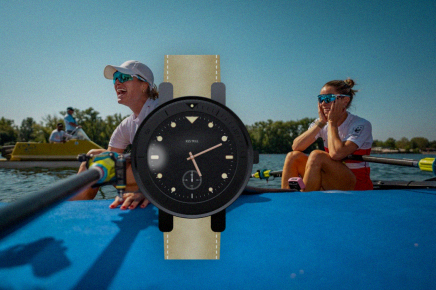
**5:11**
